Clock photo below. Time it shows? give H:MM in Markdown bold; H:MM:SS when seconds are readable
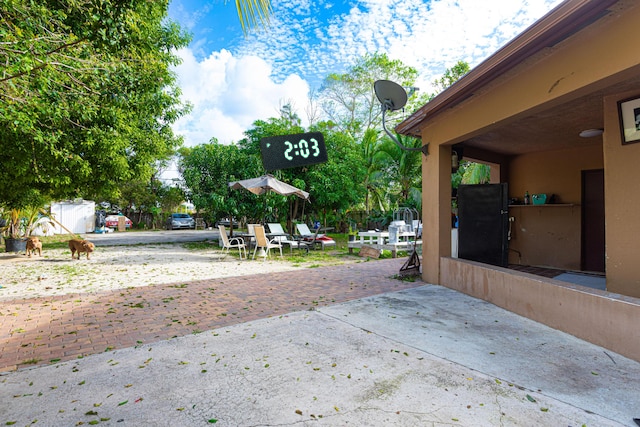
**2:03**
